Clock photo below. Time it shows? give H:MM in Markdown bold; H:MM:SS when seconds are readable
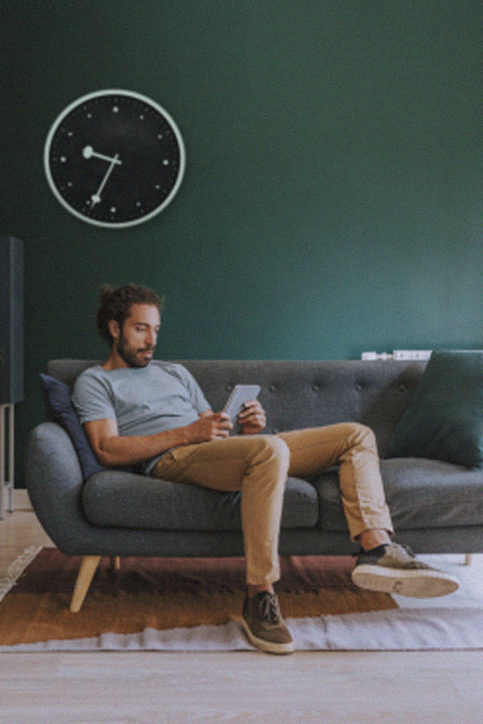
**9:34**
